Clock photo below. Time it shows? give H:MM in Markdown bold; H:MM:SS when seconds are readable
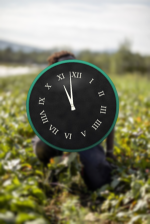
**10:58**
